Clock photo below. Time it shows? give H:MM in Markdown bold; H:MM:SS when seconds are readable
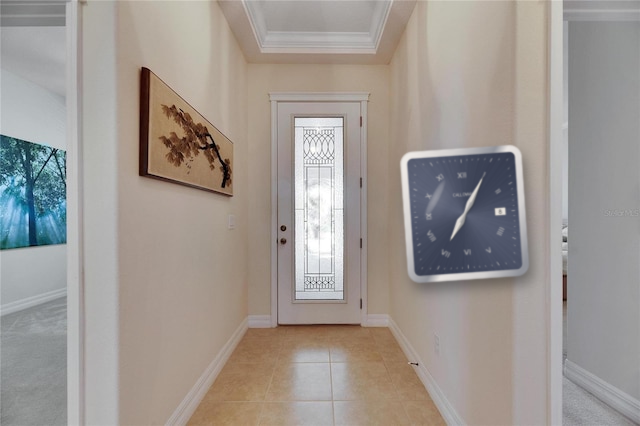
**7:05**
